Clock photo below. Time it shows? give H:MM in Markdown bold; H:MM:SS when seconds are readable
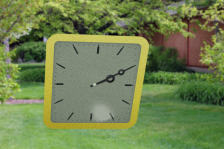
**2:10**
